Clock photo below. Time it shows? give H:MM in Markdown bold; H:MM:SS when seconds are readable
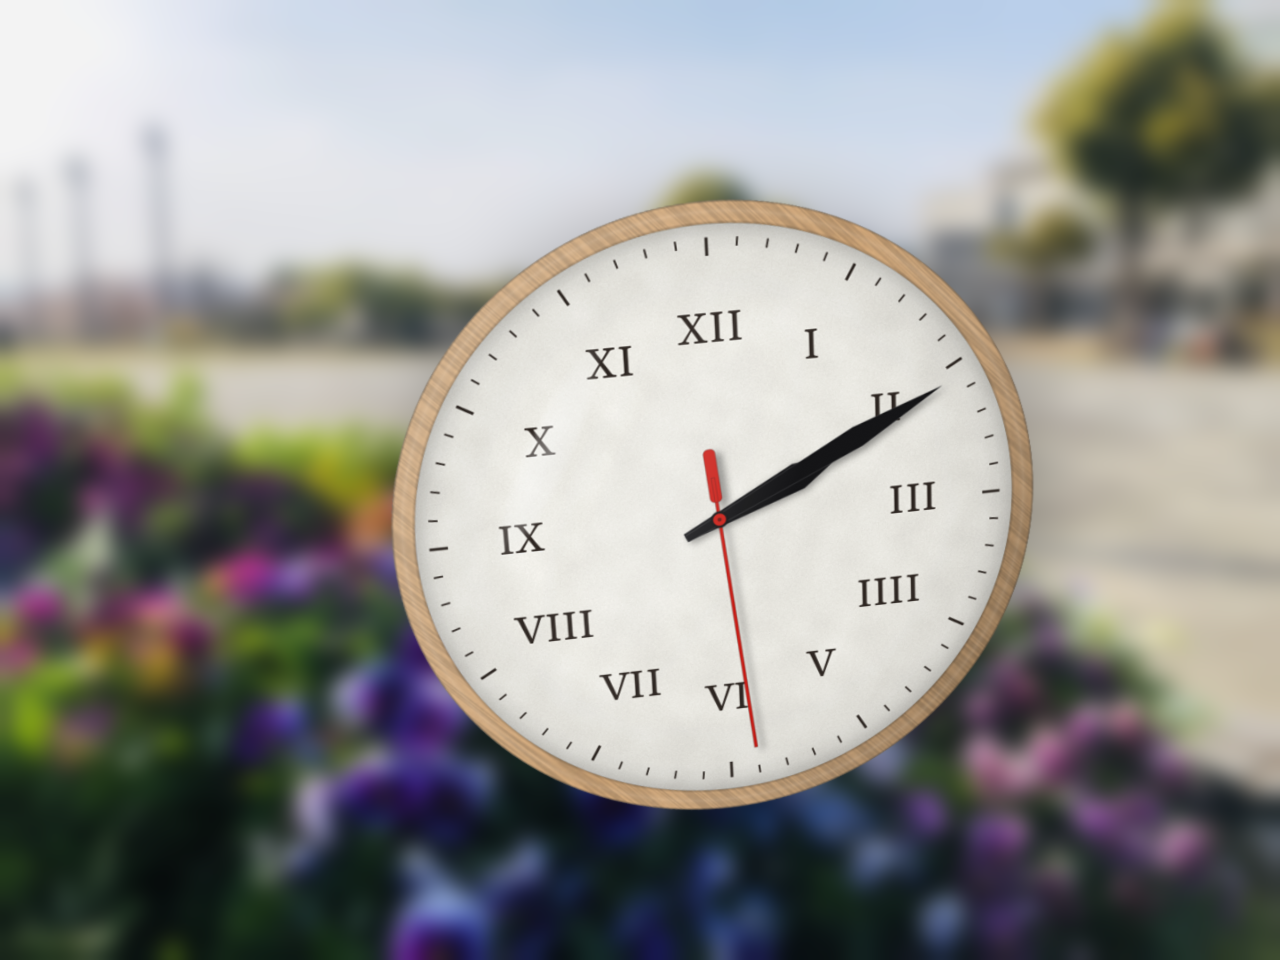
**2:10:29**
